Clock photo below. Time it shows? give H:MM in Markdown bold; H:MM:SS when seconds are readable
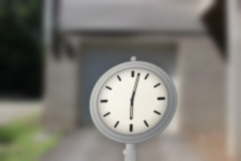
**6:02**
